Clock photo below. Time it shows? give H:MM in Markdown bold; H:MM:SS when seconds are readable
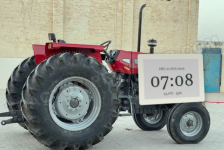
**7:08**
